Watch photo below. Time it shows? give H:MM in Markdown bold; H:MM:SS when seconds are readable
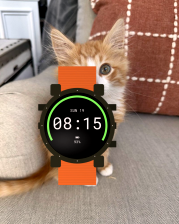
**8:15**
